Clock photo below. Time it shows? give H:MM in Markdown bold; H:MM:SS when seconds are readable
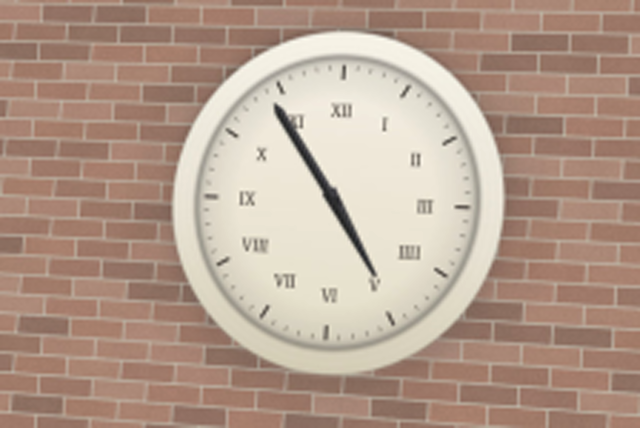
**4:54**
